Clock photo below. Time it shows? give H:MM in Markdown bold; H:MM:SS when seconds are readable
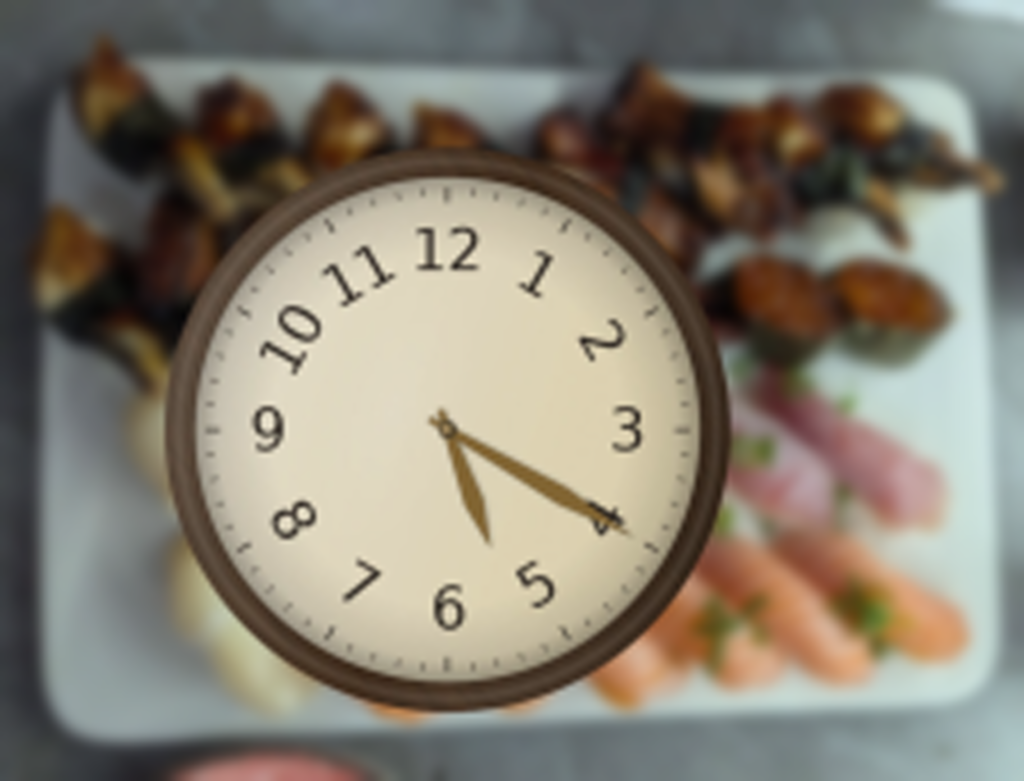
**5:20**
